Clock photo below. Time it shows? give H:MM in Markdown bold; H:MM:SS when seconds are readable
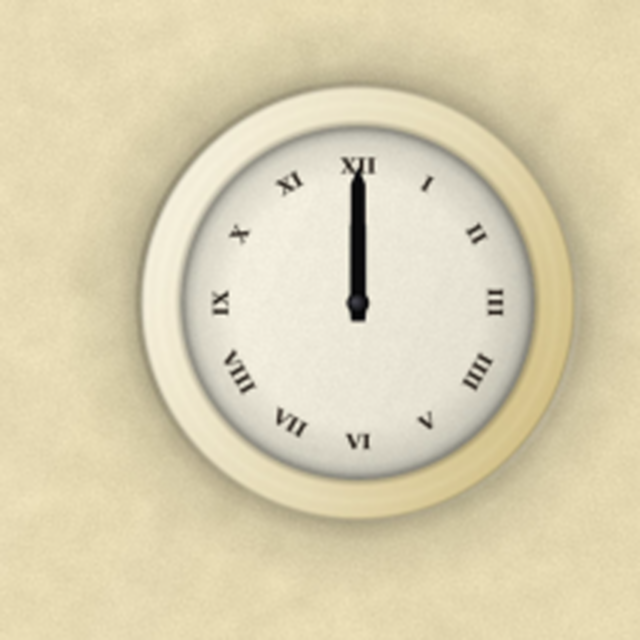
**12:00**
